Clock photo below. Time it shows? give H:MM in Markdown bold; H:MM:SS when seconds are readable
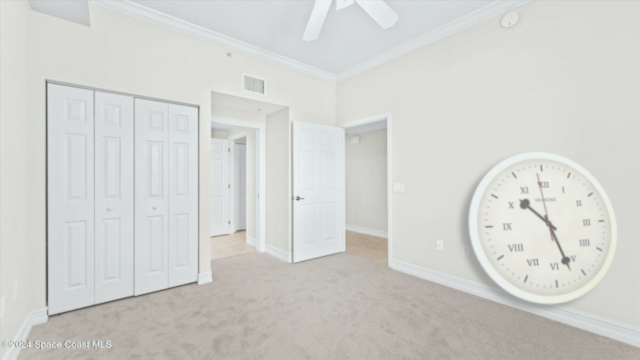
**10:26:59**
